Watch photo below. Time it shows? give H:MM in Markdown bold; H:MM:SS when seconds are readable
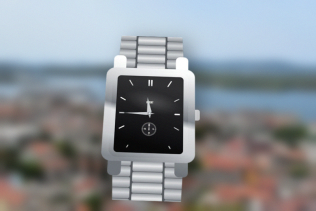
**11:45**
